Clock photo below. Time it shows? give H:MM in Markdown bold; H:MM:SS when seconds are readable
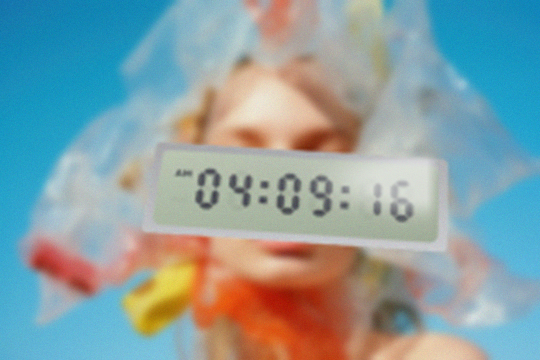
**4:09:16**
